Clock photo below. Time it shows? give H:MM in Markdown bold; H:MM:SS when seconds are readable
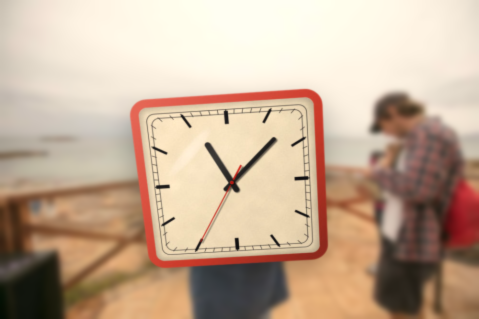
**11:07:35**
